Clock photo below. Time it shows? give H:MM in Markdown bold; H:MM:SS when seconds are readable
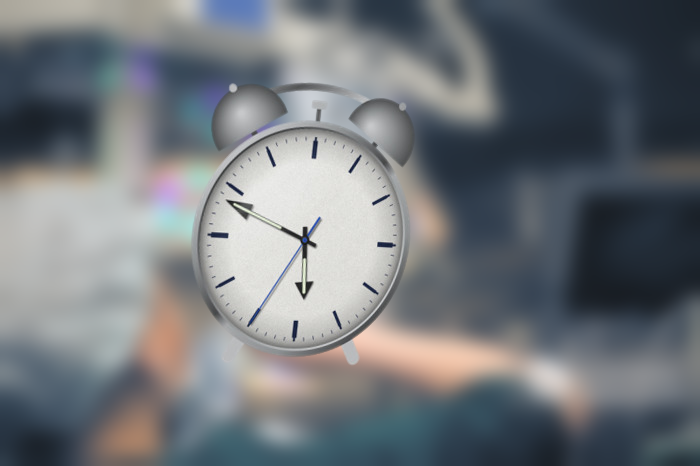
**5:48:35**
